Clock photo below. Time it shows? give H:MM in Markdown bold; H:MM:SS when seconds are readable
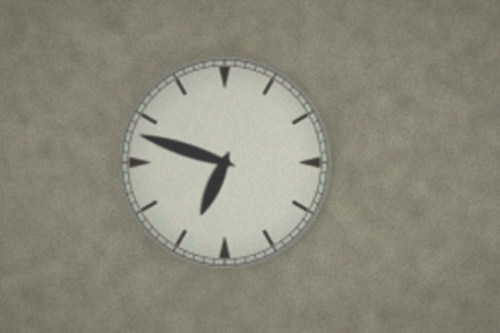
**6:48**
